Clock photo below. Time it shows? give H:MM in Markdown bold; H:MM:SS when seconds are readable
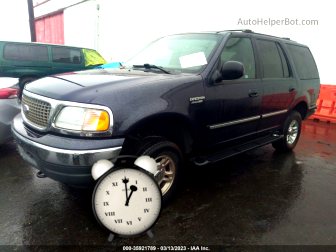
**1:00**
